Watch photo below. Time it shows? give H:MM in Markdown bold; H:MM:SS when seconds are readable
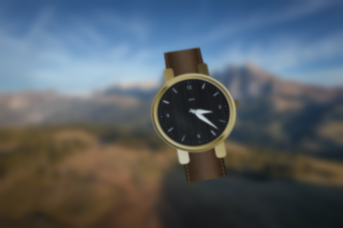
**3:23**
